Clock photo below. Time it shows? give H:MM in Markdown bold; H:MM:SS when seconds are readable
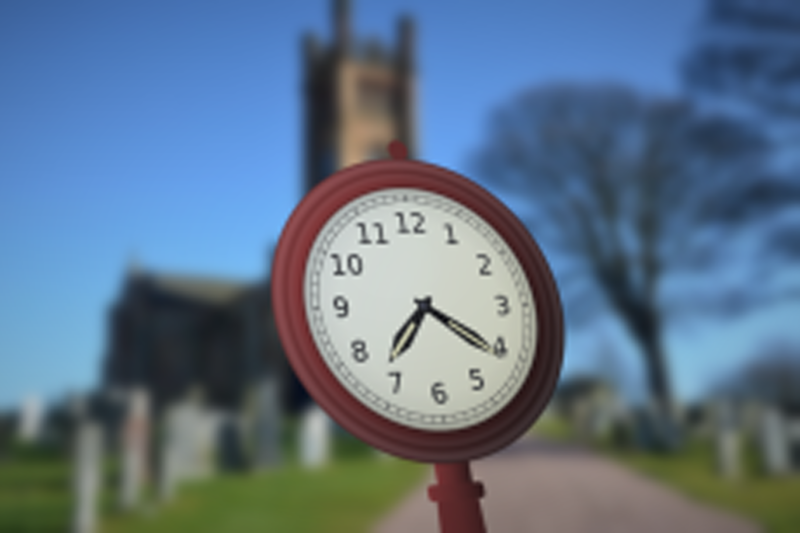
**7:21**
